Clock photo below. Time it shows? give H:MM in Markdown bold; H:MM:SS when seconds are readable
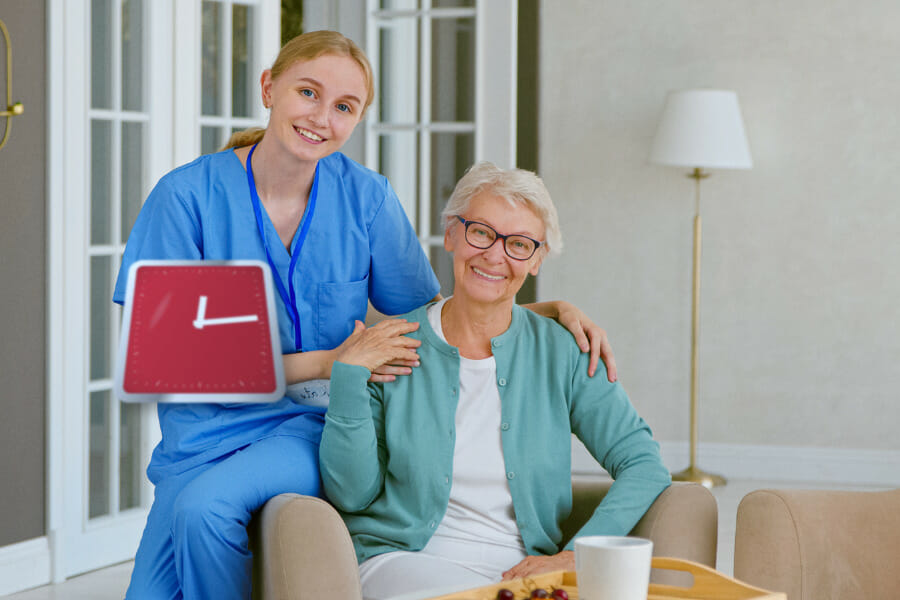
**12:14**
